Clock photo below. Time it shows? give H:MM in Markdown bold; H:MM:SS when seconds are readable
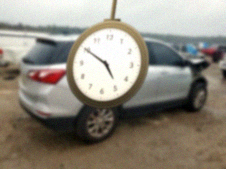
**4:50**
